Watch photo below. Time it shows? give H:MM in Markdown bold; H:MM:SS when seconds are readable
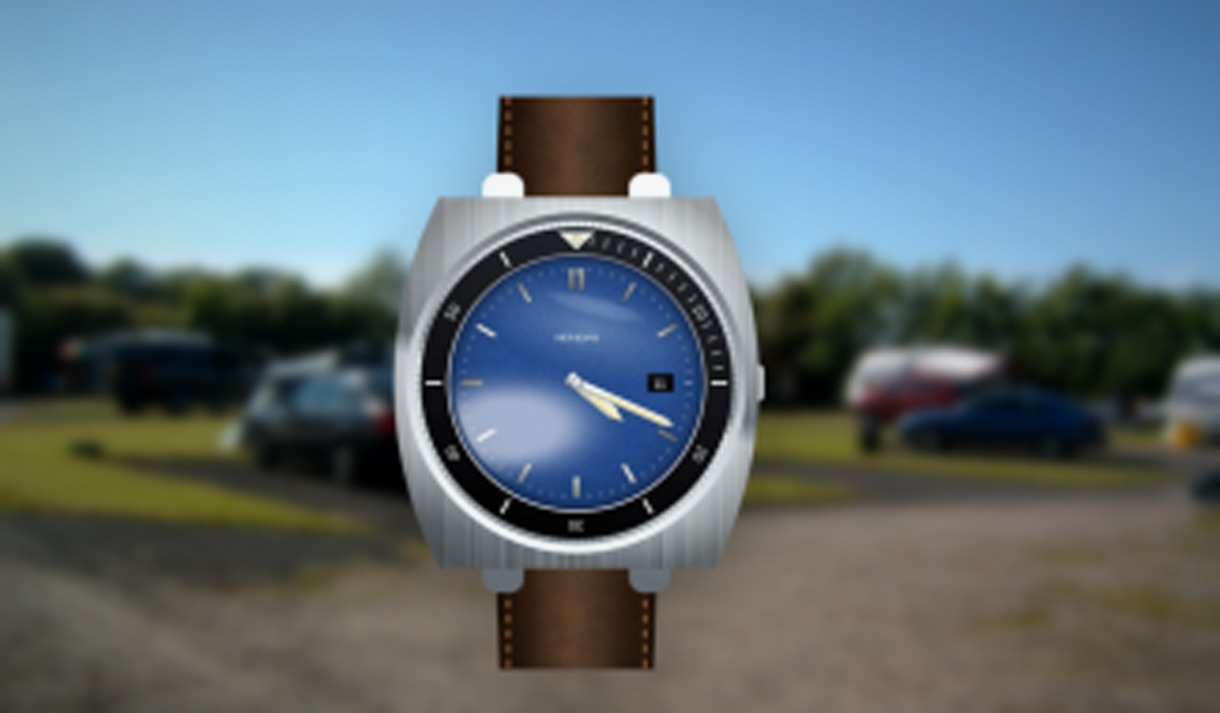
**4:19**
